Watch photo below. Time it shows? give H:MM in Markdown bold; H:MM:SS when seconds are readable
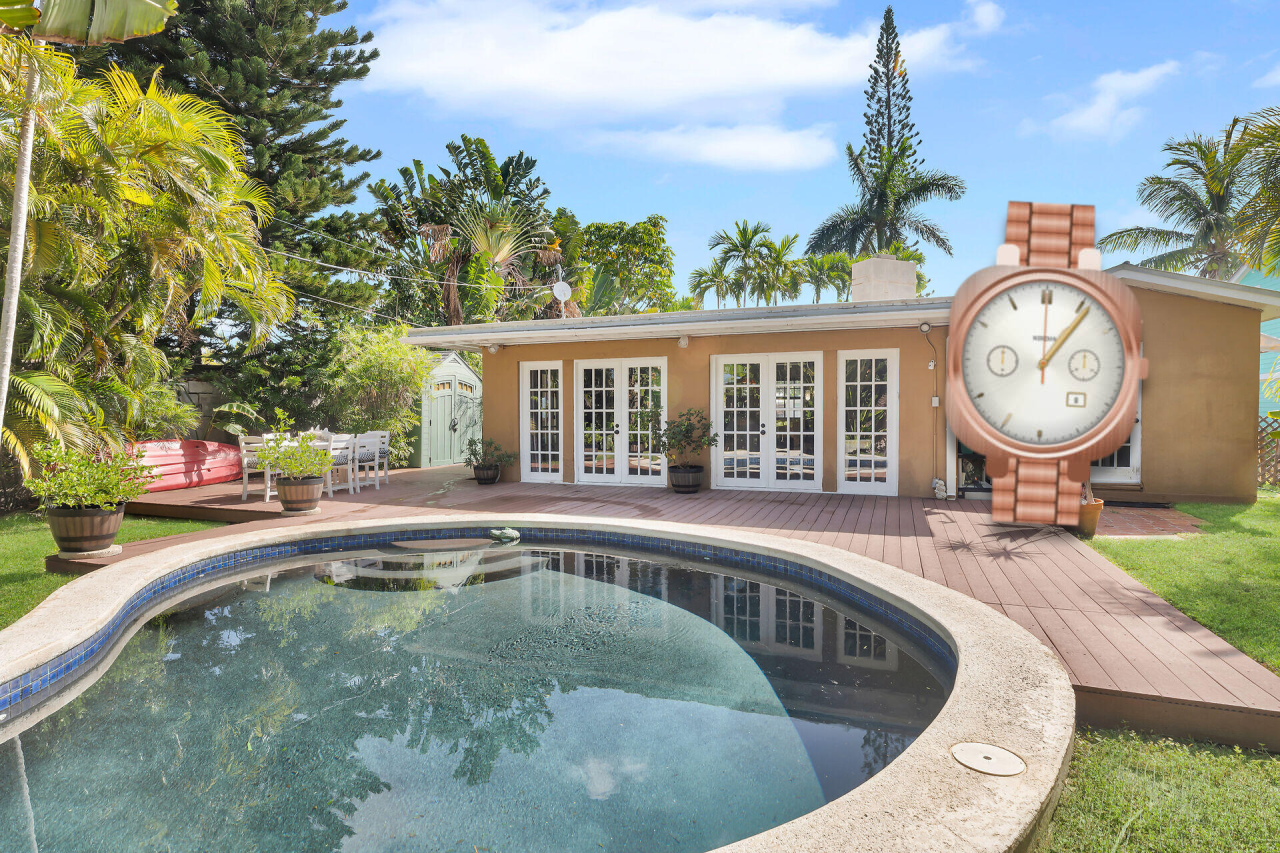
**1:06**
